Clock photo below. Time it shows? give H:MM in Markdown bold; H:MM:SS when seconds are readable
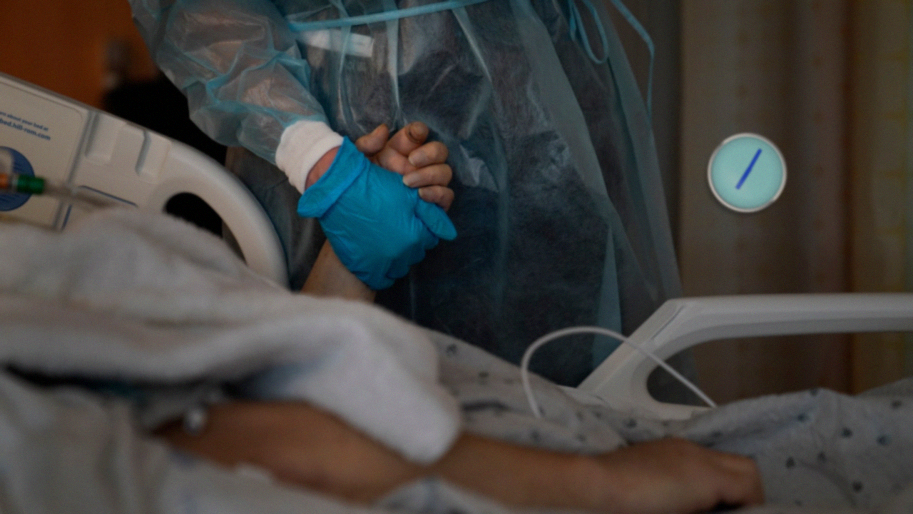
**7:05**
